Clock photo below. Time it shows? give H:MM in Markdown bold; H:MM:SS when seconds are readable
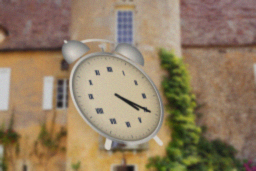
**4:20**
